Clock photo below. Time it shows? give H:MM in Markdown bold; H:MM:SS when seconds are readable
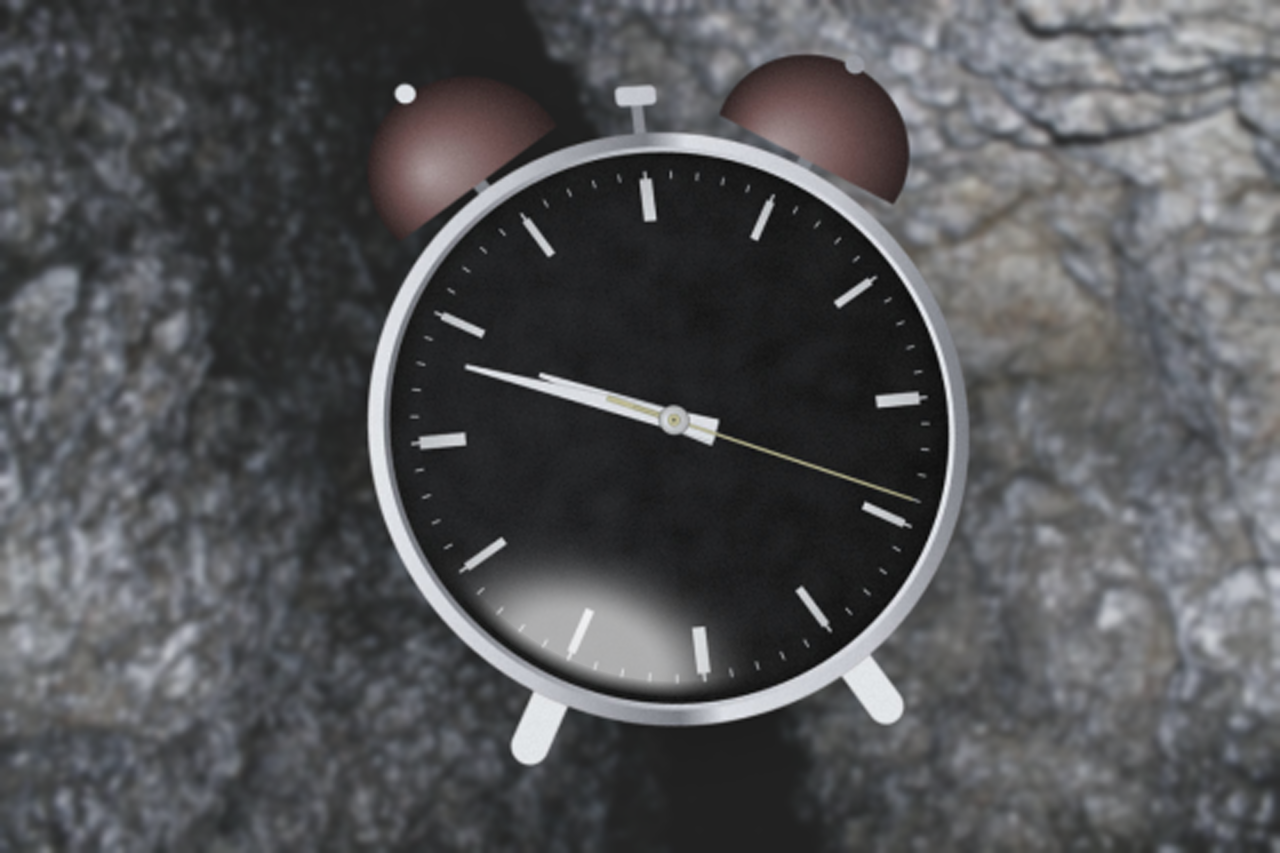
**9:48:19**
